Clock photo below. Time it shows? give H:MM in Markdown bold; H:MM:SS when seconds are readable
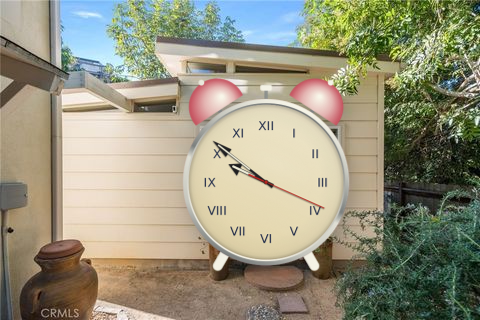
**9:51:19**
